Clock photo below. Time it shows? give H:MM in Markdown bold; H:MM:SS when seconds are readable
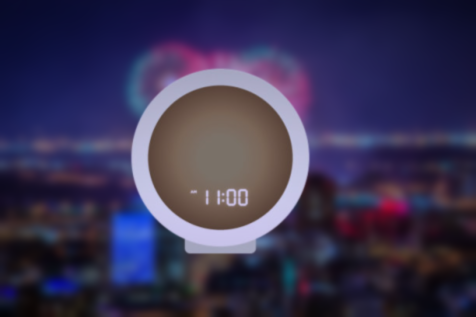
**11:00**
